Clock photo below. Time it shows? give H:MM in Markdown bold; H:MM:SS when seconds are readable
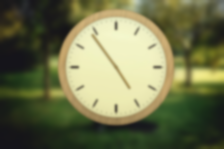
**4:54**
